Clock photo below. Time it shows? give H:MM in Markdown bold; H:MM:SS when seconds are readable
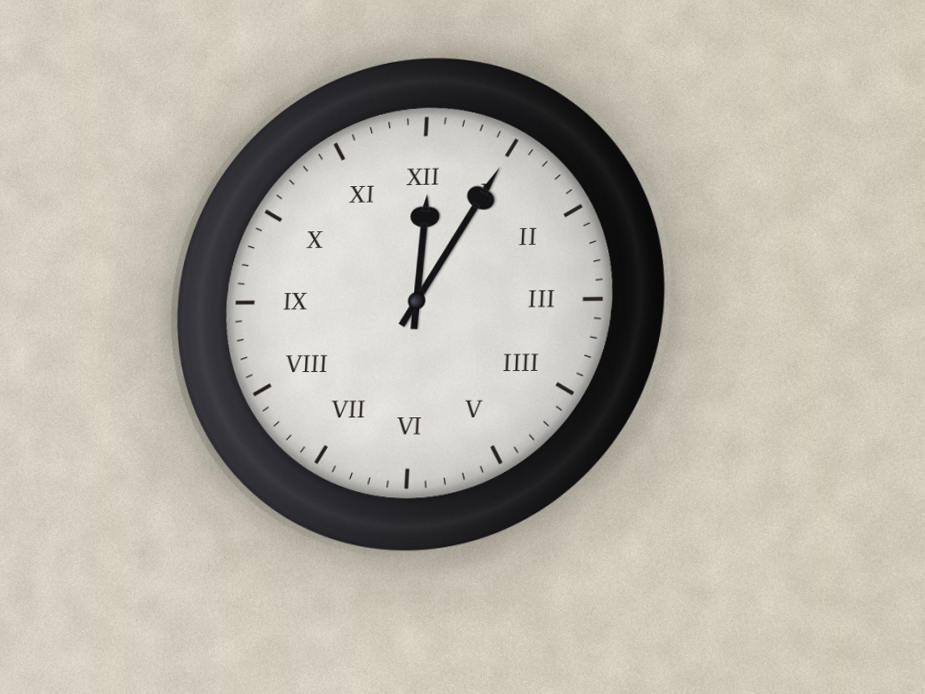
**12:05**
